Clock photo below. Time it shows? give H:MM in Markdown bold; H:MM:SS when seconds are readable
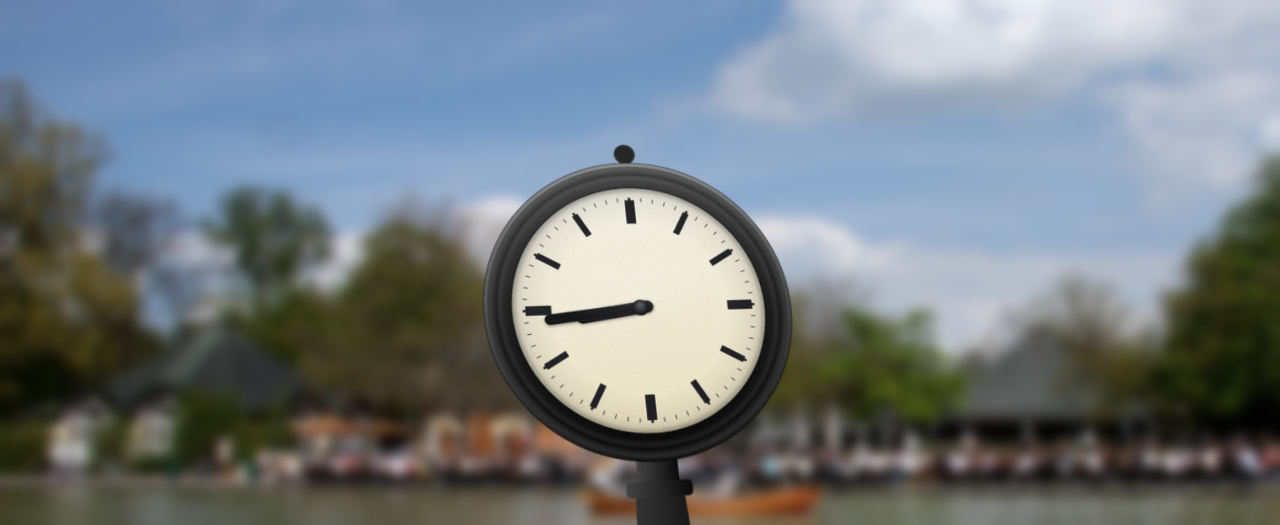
**8:44**
